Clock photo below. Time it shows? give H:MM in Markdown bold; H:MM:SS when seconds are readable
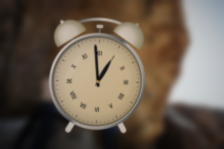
**12:59**
